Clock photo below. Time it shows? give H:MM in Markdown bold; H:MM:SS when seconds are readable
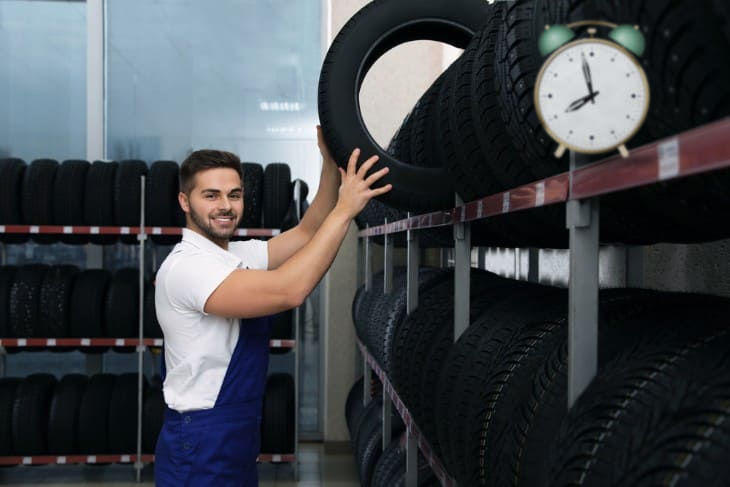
**7:58**
